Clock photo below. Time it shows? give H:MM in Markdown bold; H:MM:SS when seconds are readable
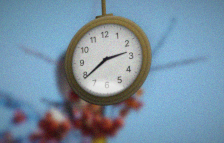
**2:39**
